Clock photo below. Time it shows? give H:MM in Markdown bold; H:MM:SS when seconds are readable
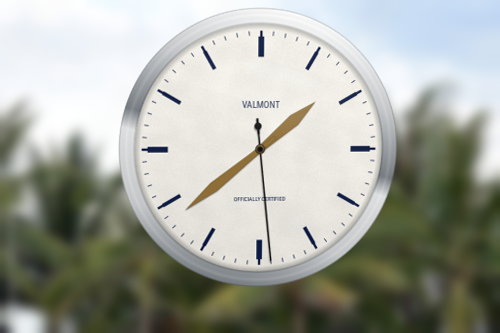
**1:38:29**
